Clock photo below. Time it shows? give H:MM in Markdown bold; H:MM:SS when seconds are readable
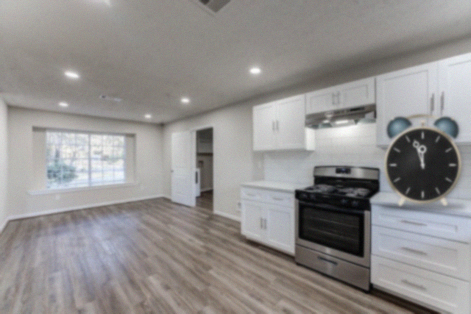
**11:57**
